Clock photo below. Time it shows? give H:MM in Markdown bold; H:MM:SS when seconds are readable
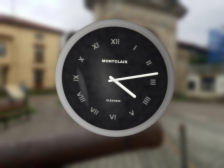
**4:13**
